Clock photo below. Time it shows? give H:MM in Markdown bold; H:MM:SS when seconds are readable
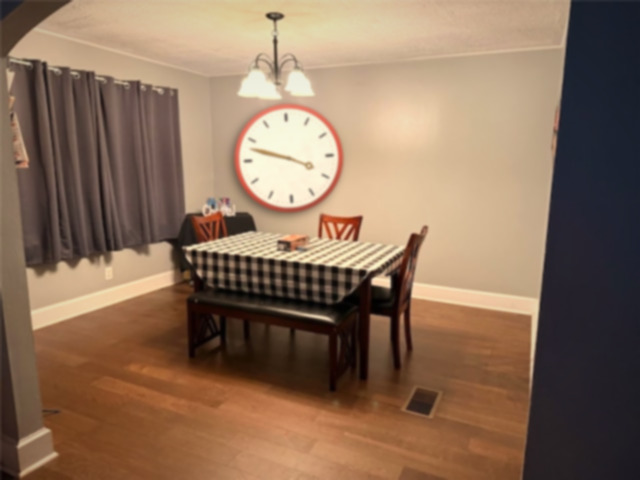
**3:48**
